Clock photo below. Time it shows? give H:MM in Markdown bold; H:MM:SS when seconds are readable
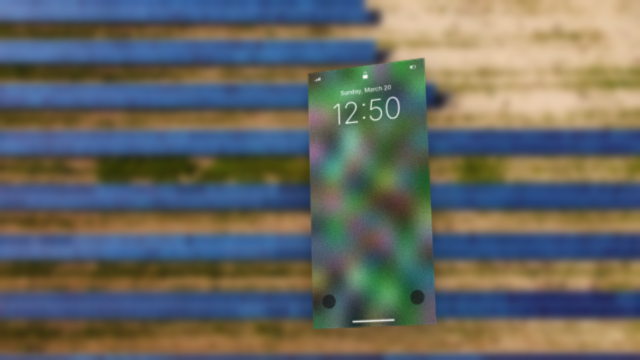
**12:50**
